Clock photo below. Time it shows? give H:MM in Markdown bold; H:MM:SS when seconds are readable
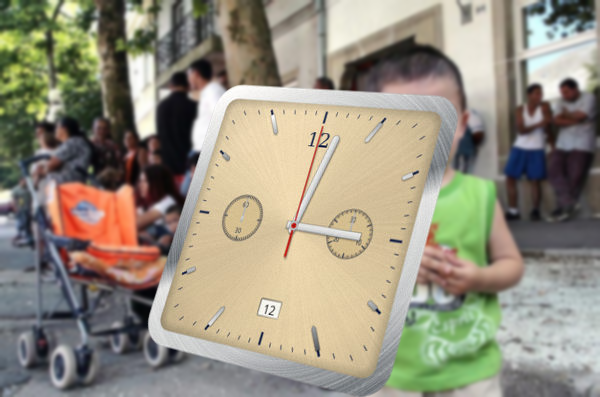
**3:02**
